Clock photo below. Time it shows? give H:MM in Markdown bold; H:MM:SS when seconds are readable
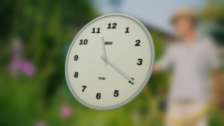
**11:20**
